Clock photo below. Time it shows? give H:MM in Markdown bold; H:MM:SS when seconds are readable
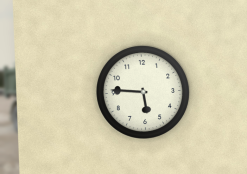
**5:46**
